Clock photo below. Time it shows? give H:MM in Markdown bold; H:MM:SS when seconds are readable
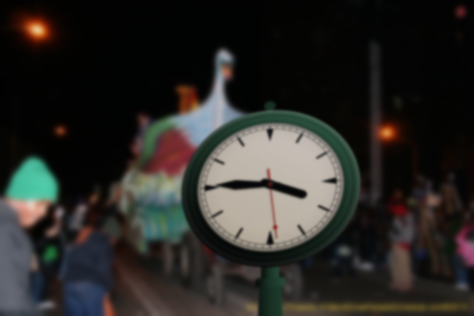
**3:45:29**
